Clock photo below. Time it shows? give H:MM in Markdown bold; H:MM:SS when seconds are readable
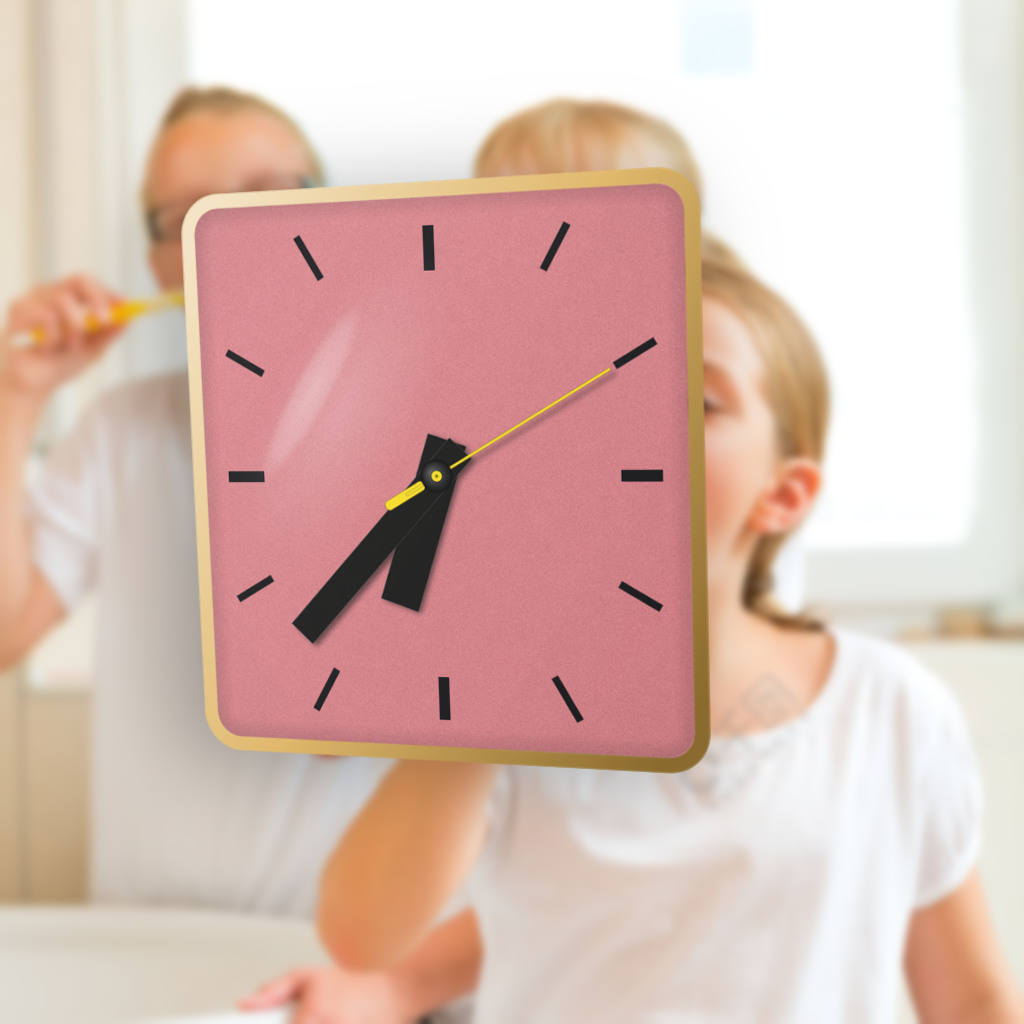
**6:37:10**
